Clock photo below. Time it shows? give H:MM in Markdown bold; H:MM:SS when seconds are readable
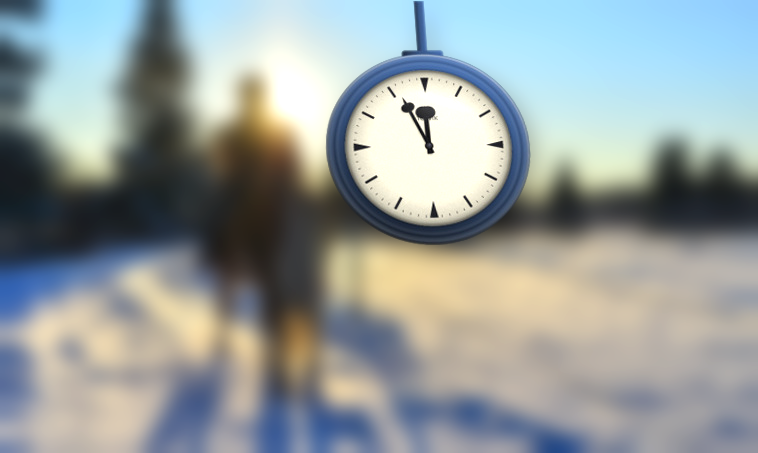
**11:56**
